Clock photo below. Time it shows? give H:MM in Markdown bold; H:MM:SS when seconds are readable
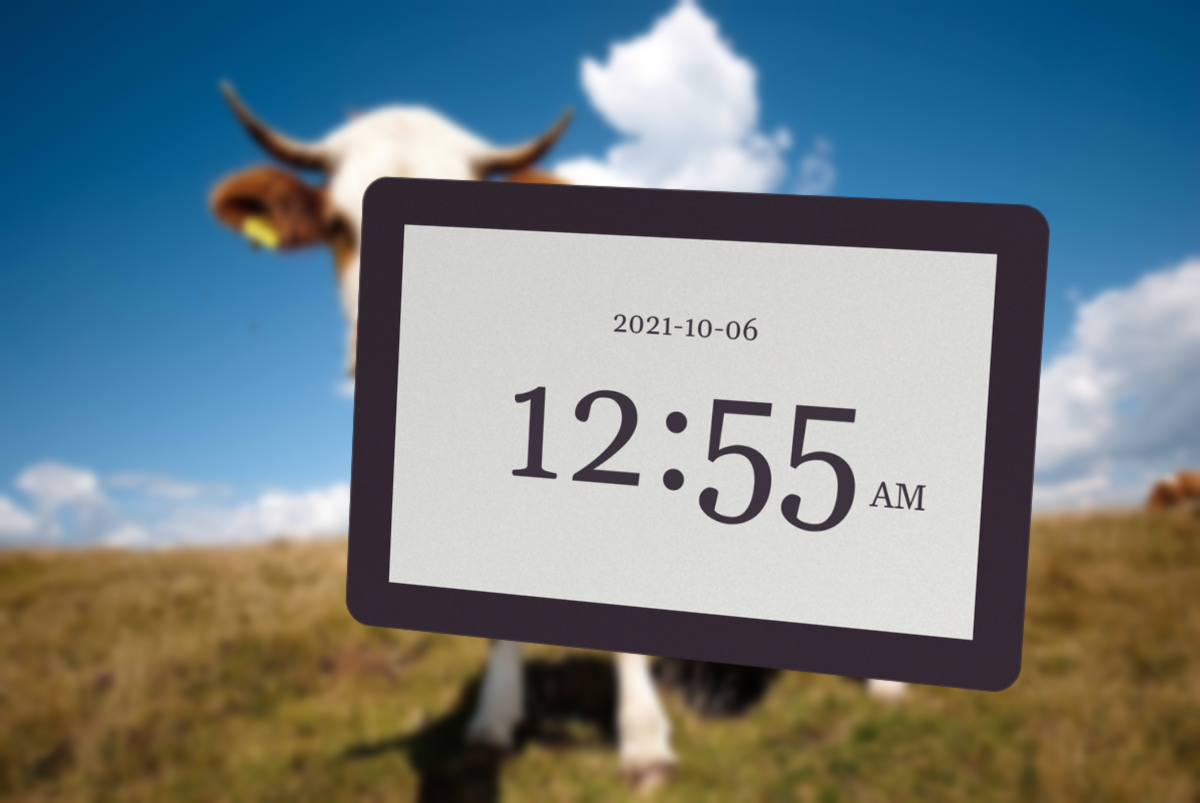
**12:55**
